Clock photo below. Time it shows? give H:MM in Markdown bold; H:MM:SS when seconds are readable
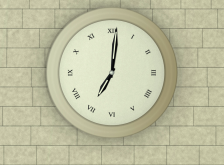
**7:01**
